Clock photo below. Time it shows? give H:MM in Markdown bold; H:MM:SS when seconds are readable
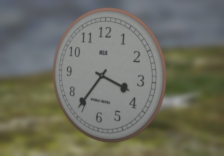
**3:36**
